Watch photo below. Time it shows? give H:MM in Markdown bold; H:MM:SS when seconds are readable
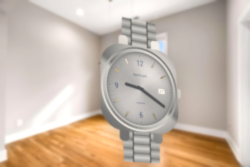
**9:20**
